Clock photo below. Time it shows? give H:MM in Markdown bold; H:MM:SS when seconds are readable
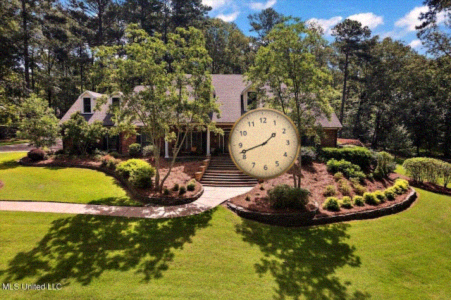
**1:42**
